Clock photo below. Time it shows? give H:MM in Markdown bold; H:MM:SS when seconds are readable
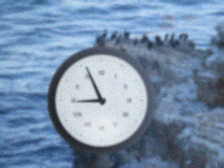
**8:56**
